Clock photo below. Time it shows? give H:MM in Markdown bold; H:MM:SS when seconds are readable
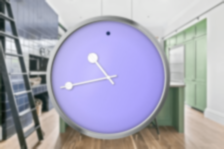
**10:43**
